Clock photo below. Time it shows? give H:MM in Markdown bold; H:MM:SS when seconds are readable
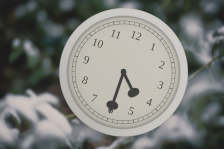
**4:30**
